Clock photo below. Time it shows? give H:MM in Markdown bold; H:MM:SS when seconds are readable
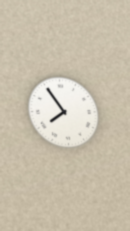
**7:55**
